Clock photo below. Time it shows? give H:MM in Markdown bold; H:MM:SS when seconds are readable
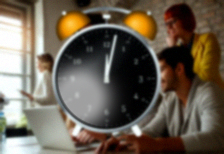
**12:02**
